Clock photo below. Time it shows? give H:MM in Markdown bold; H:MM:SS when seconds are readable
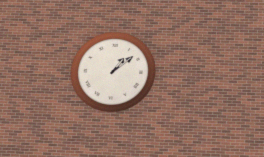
**1:08**
